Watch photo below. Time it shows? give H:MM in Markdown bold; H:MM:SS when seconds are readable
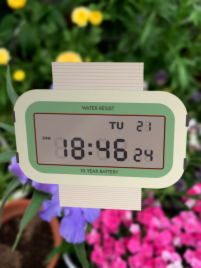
**18:46:24**
